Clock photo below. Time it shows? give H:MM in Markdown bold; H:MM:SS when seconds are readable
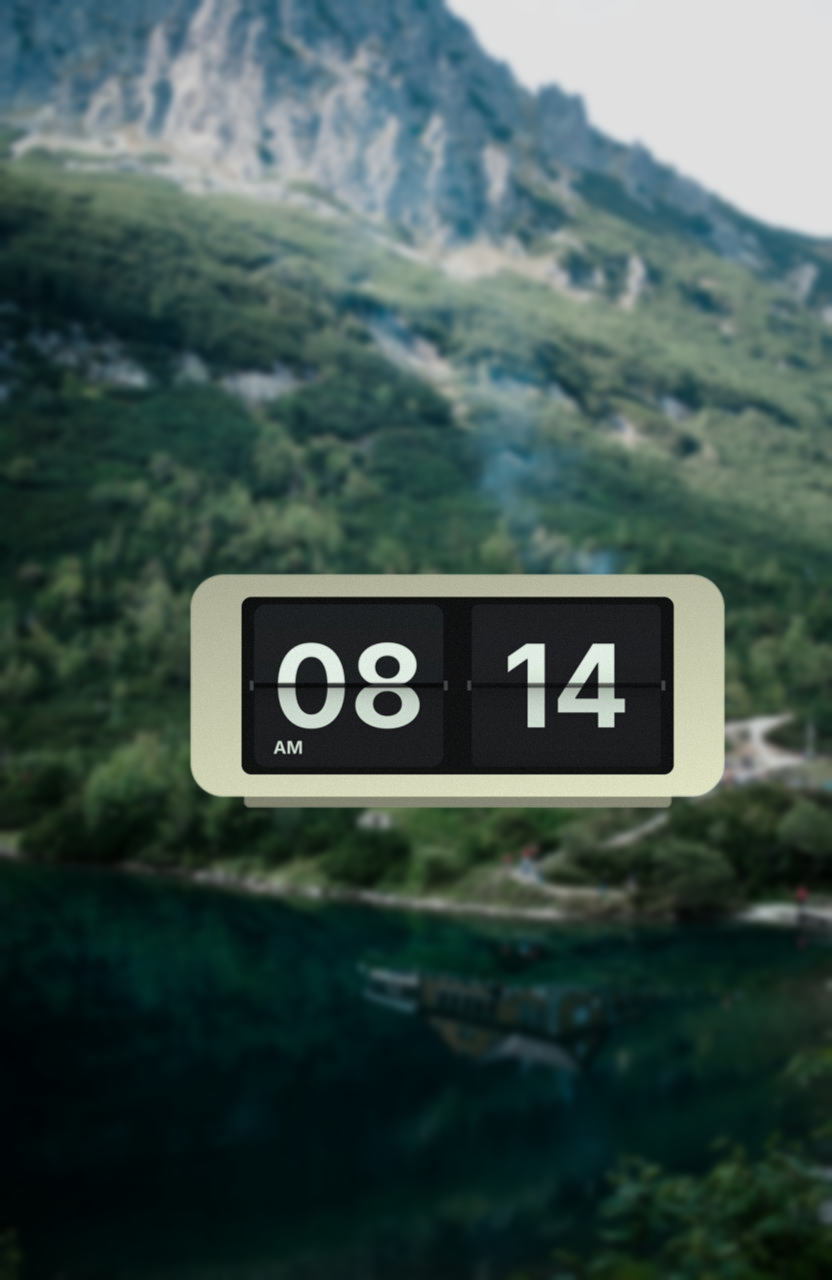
**8:14**
